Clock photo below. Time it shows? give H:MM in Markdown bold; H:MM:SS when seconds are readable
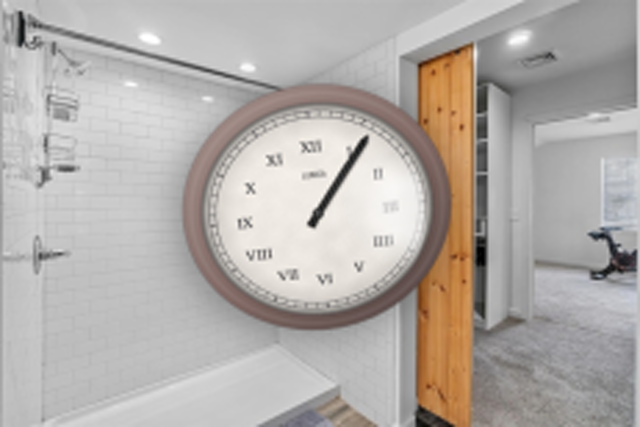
**1:06**
